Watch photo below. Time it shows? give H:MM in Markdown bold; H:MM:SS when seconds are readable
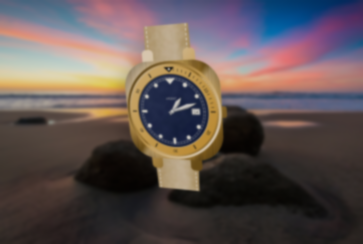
**1:12**
